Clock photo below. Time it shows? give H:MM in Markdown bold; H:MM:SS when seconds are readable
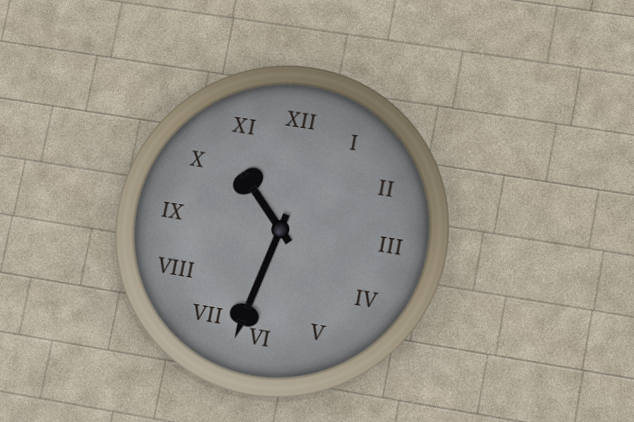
**10:32**
